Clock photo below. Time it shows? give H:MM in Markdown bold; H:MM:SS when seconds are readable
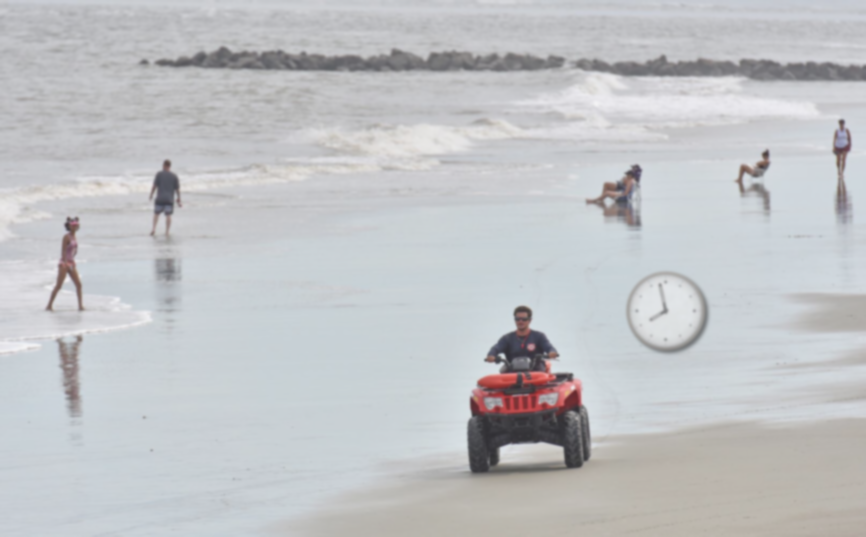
**7:58**
